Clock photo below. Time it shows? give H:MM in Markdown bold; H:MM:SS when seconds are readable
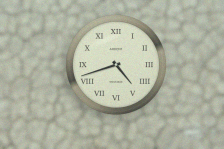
**4:42**
